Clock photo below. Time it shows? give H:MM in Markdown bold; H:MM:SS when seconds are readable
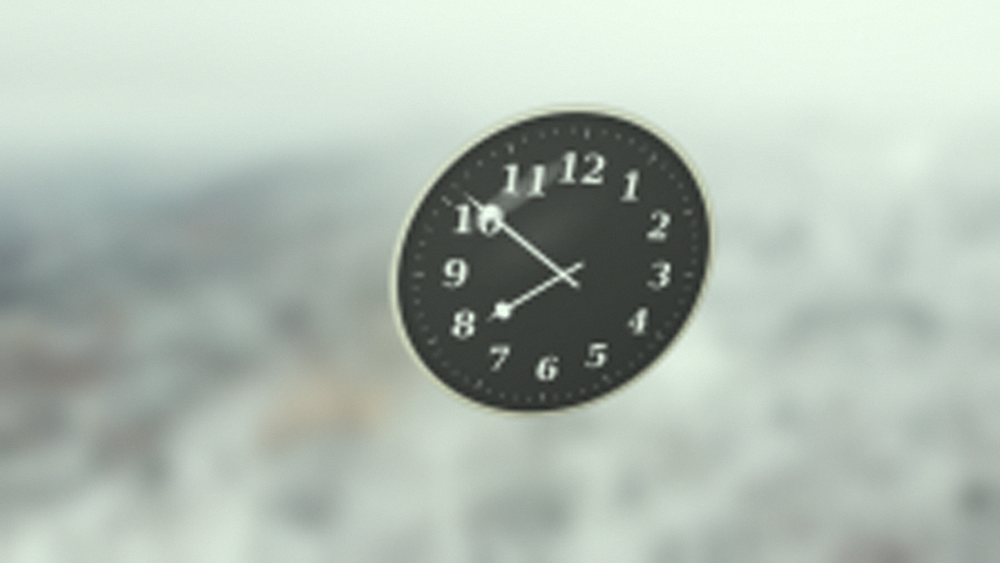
**7:51**
